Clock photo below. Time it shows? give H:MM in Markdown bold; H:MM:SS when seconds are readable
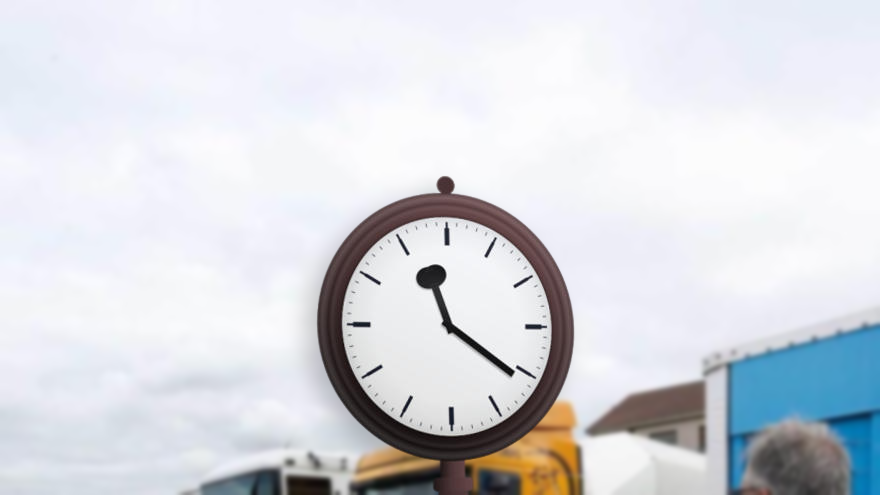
**11:21**
